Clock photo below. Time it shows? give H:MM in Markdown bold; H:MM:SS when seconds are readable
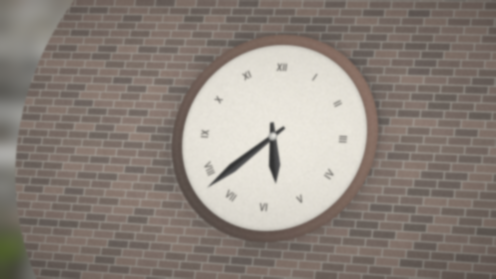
**5:38**
